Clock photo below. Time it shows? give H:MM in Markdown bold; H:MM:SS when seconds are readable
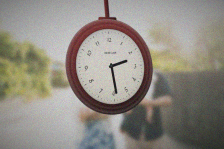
**2:29**
